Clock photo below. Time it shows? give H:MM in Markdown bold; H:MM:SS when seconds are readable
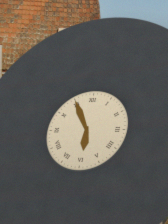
**5:55**
